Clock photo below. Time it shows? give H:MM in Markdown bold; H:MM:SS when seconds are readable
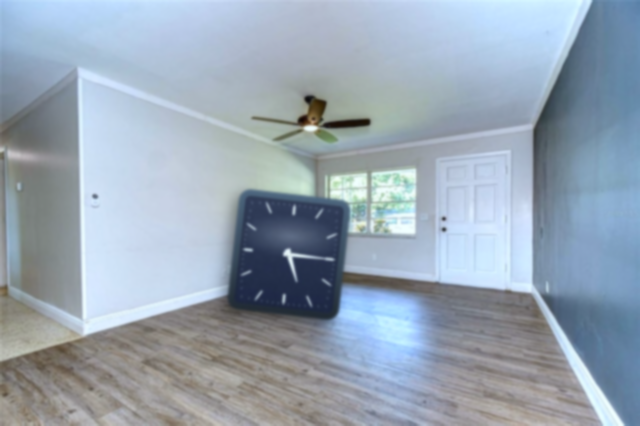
**5:15**
